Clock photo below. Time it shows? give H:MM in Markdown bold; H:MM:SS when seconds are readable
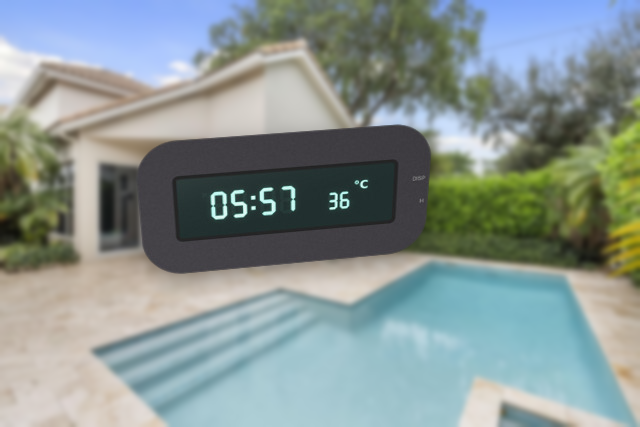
**5:57**
